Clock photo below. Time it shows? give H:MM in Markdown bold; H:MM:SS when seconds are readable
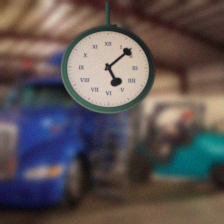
**5:08**
